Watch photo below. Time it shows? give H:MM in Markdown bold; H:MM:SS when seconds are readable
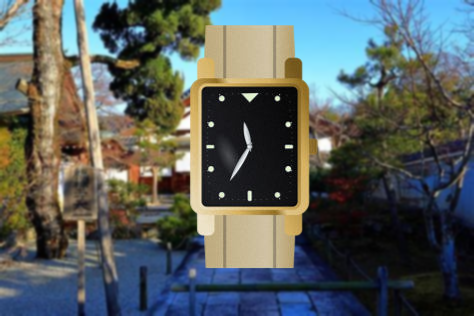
**11:35**
